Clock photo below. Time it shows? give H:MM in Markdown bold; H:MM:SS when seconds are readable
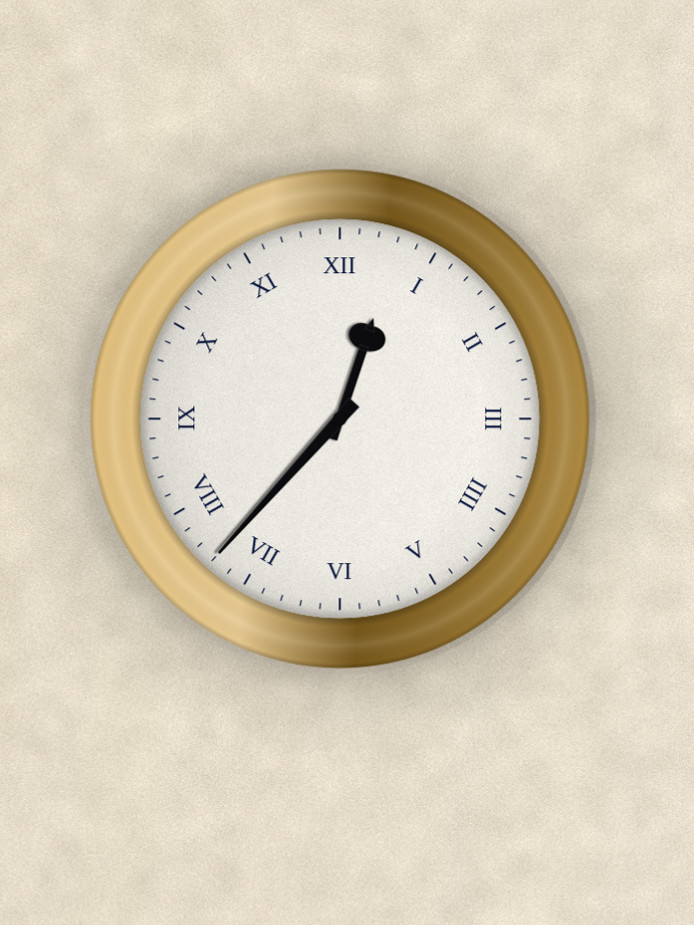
**12:37**
